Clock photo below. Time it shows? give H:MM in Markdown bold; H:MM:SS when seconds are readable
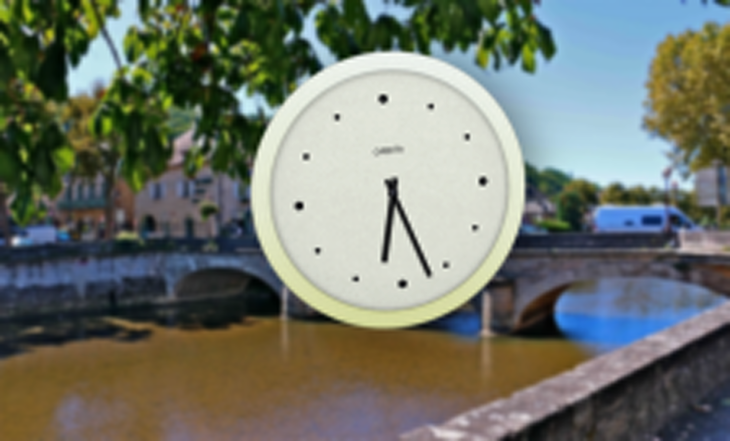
**6:27**
